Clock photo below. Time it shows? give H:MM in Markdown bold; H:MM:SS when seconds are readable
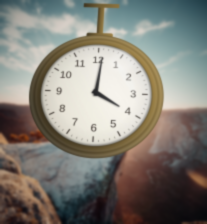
**4:01**
